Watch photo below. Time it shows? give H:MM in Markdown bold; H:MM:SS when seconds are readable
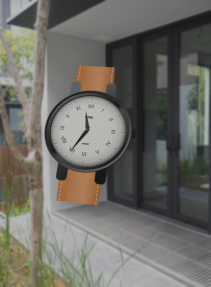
**11:35**
